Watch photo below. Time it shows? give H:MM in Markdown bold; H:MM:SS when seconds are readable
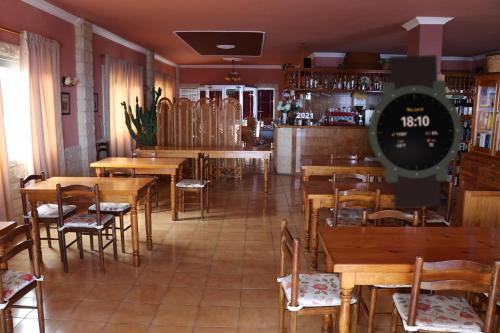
**18:10**
